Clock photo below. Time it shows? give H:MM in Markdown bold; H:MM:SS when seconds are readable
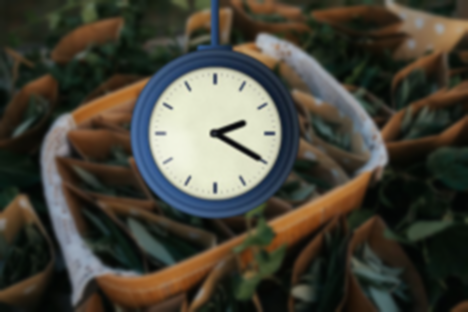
**2:20**
